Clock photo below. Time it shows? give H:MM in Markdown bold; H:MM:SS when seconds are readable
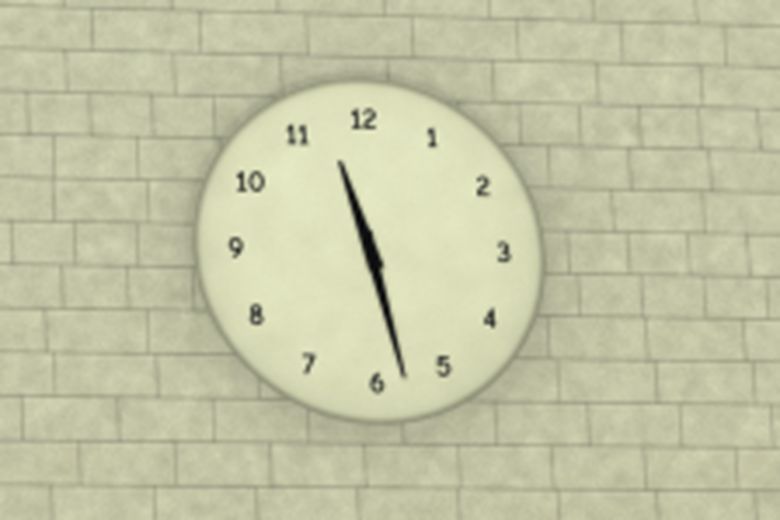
**11:28**
